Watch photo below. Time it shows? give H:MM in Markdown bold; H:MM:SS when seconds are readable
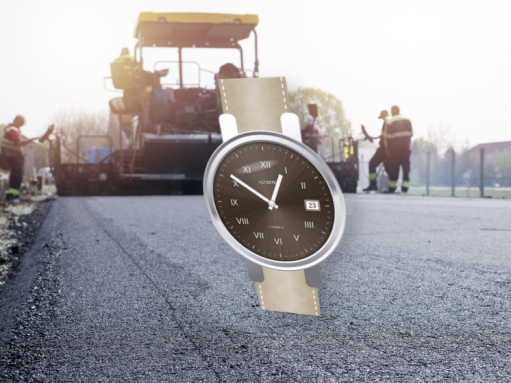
**12:51**
